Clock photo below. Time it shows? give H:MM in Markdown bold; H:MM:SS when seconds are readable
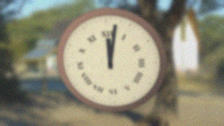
**12:02**
